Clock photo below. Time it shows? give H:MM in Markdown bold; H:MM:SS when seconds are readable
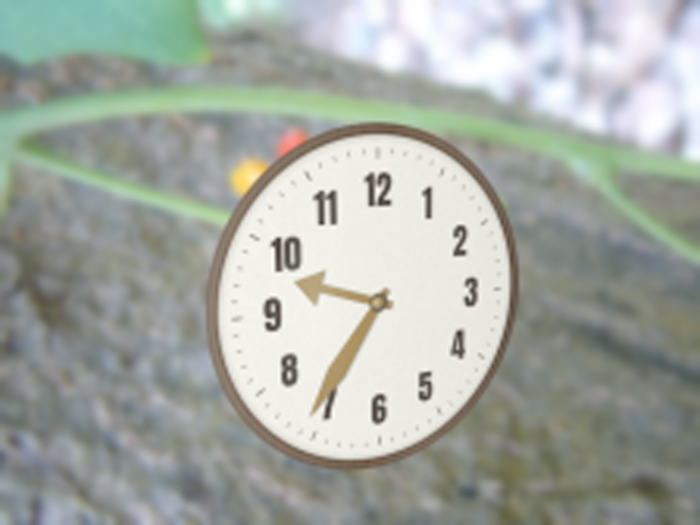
**9:36**
